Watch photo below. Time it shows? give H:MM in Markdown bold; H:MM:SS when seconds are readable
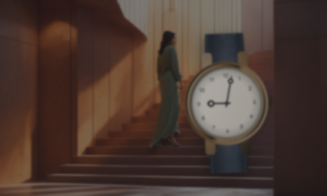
**9:02**
